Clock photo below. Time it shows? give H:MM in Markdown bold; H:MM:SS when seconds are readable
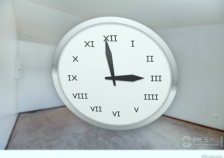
**2:59**
